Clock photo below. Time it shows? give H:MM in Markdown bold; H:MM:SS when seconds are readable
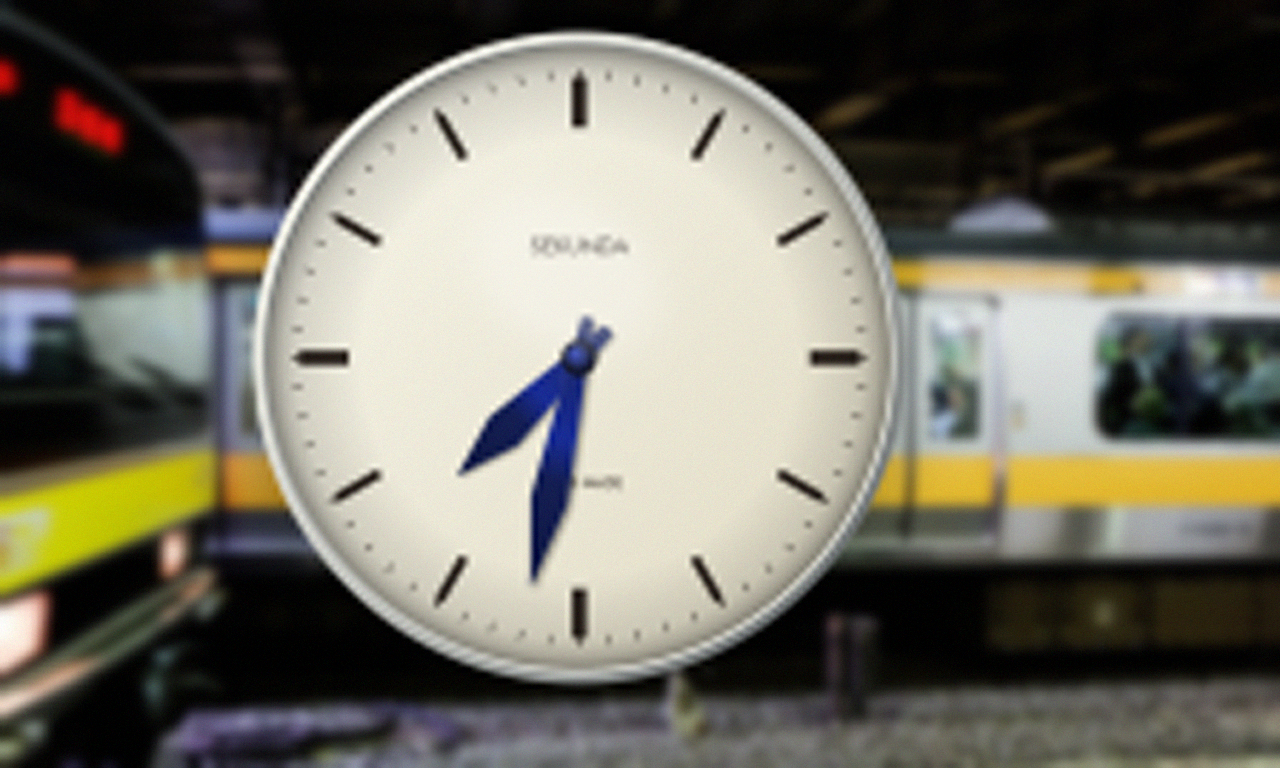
**7:32**
